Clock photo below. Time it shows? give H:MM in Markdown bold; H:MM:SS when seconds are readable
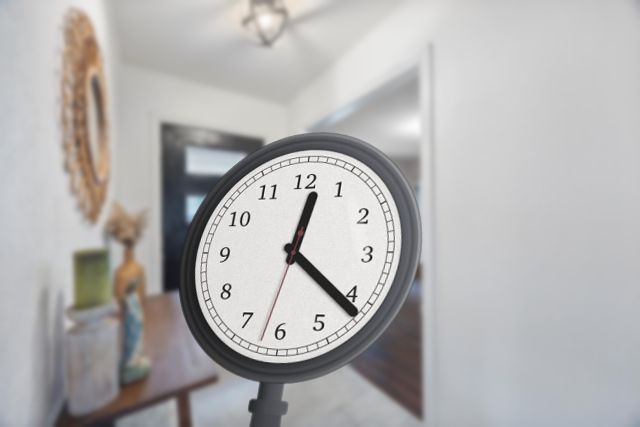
**12:21:32**
